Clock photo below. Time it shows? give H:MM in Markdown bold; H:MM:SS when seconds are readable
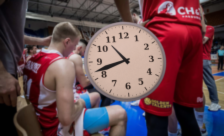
**10:42**
